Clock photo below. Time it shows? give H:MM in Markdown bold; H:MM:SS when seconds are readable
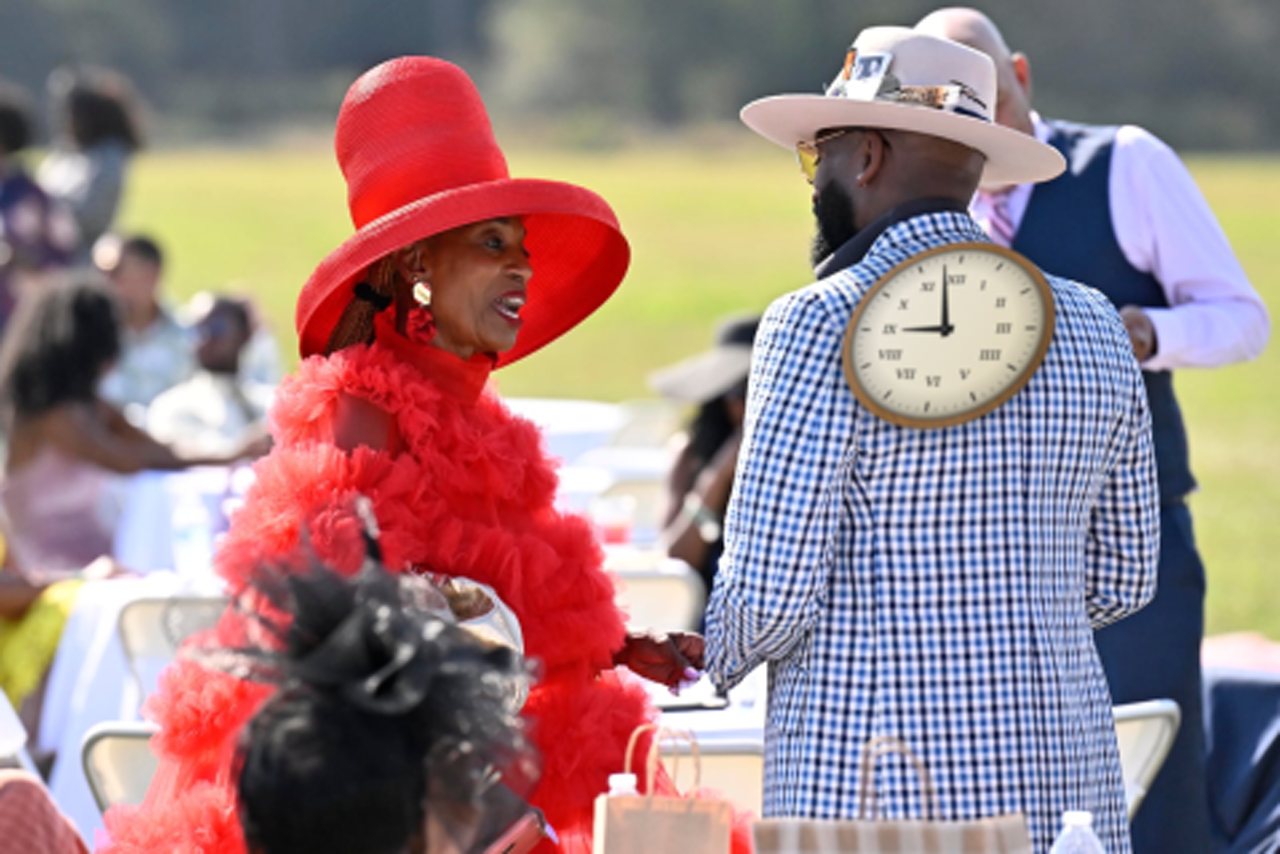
**8:58**
